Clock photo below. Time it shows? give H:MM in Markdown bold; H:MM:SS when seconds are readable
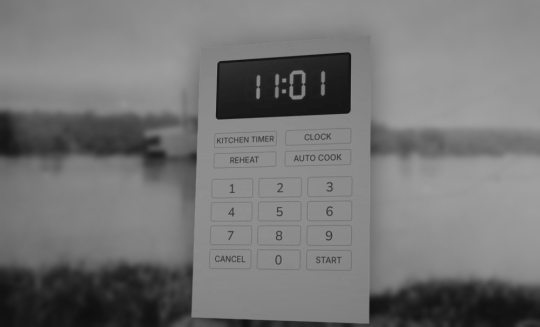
**11:01**
